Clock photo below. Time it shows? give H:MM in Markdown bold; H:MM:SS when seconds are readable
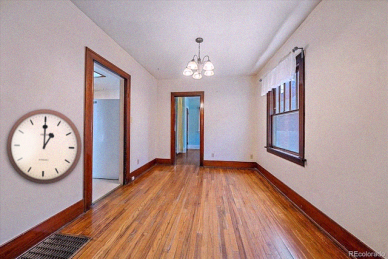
**1:00**
